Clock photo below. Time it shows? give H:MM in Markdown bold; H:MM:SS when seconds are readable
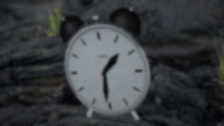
**1:31**
